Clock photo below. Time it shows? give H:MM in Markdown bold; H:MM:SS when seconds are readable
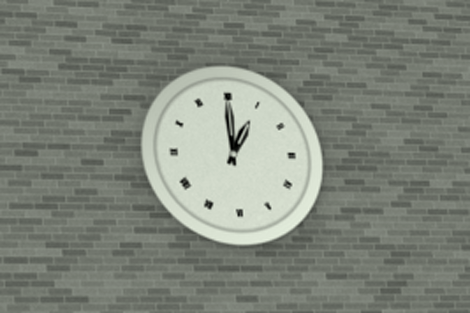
**1:00**
